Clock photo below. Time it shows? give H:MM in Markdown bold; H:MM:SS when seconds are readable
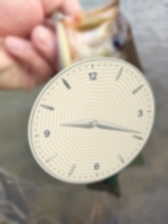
**9:19**
